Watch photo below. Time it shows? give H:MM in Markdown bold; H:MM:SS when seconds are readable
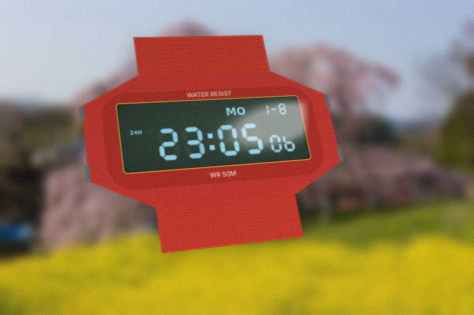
**23:05:06**
